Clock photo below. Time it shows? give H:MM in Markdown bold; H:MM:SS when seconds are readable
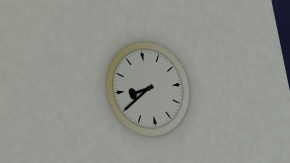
**8:40**
